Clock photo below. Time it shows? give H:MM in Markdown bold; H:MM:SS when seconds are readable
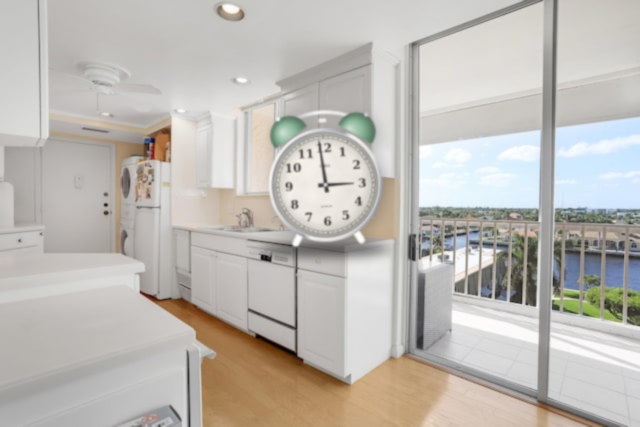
**2:59**
